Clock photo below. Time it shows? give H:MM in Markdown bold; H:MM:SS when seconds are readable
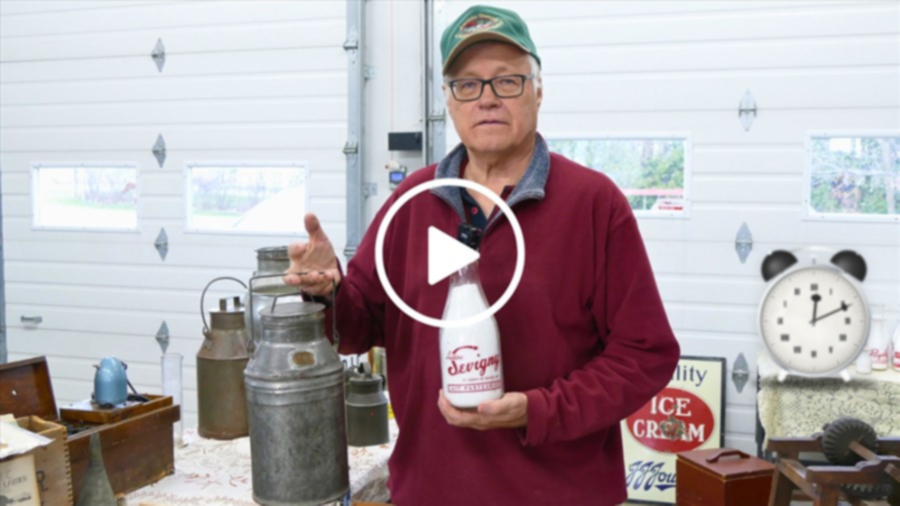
**12:11**
